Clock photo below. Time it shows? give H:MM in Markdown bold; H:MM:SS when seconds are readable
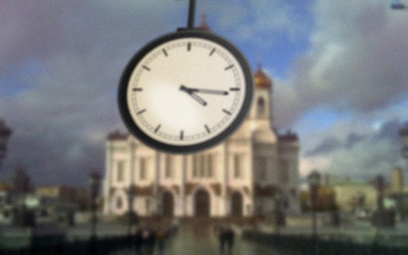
**4:16**
